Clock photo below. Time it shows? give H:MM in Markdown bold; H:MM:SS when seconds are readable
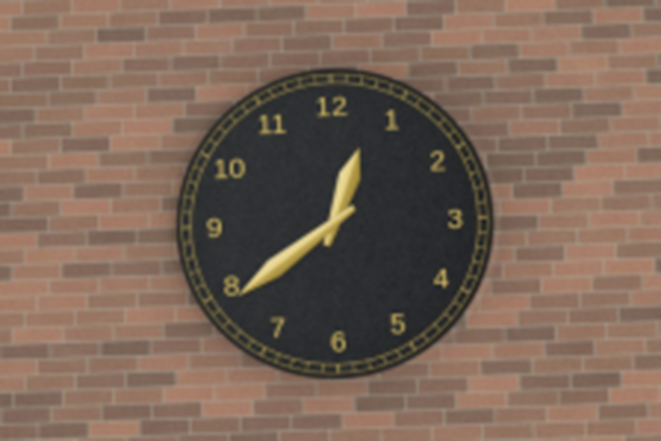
**12:39**
